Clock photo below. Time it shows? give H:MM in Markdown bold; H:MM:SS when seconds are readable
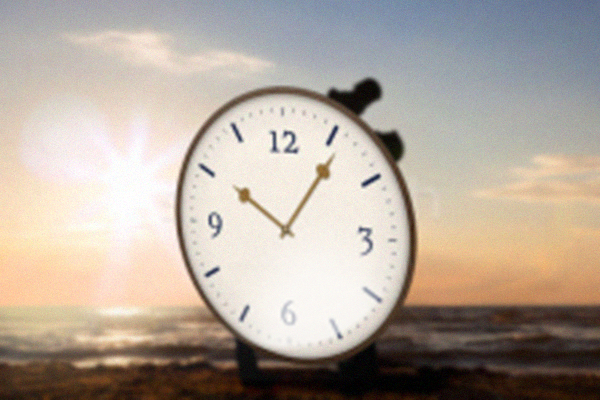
**10:06**
